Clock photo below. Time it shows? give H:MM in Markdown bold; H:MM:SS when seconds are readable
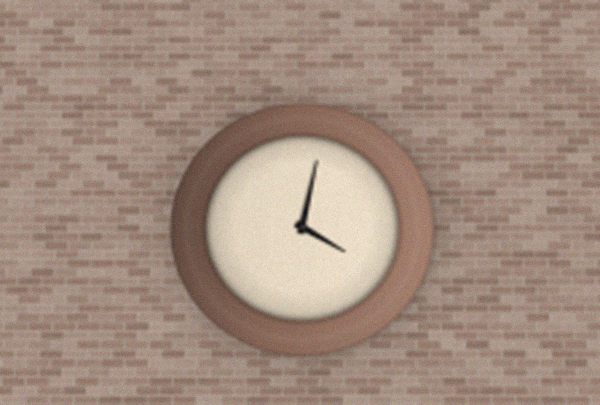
**4:02**
